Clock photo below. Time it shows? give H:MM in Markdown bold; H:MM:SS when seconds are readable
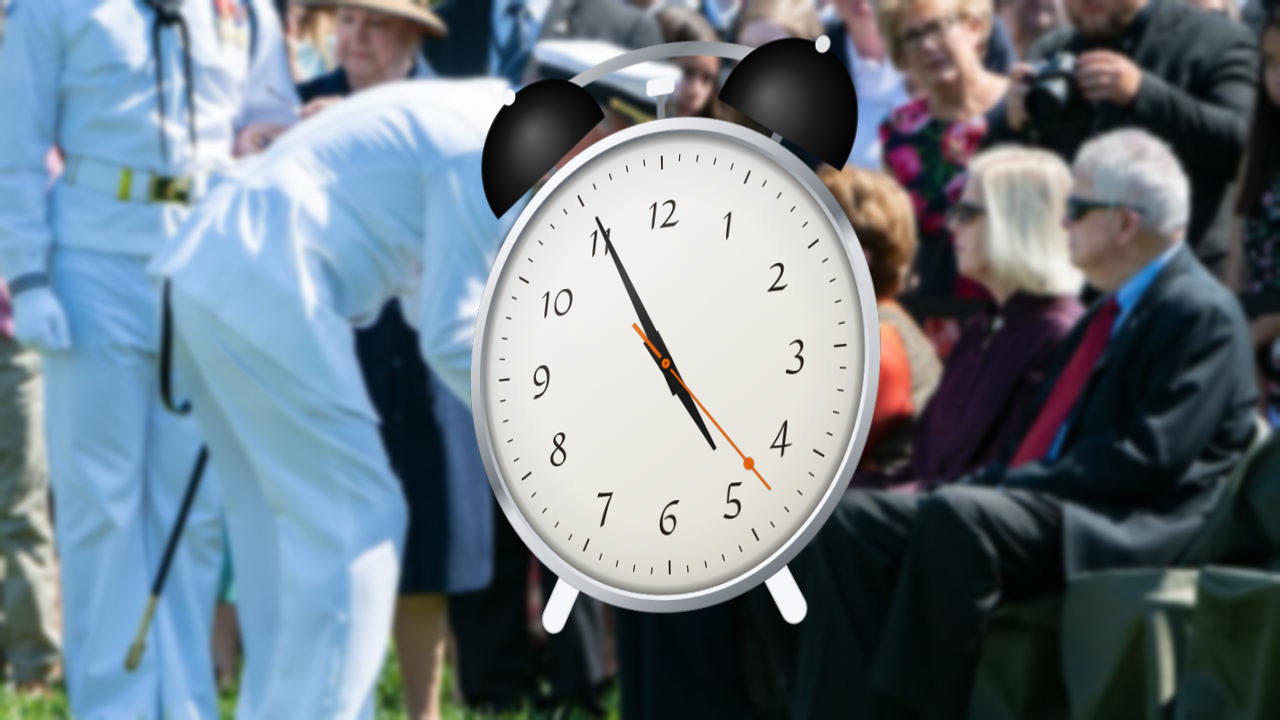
**4:55:23**
